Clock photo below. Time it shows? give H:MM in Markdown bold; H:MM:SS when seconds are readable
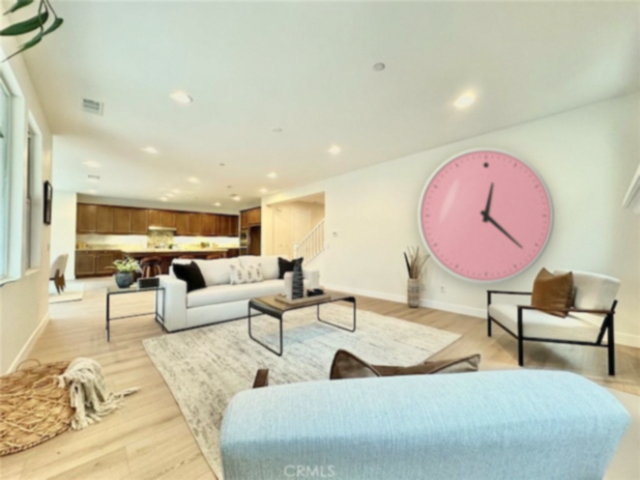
**12:22**
